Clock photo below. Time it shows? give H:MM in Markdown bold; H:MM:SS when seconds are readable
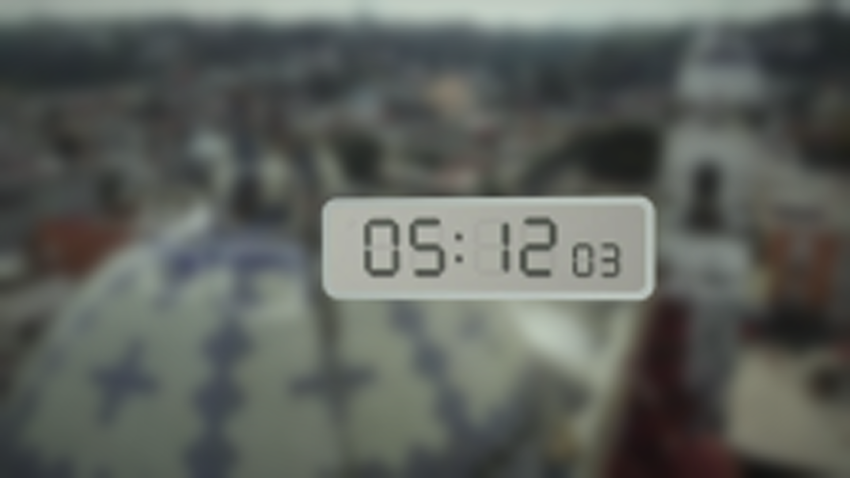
**5:12:03**
